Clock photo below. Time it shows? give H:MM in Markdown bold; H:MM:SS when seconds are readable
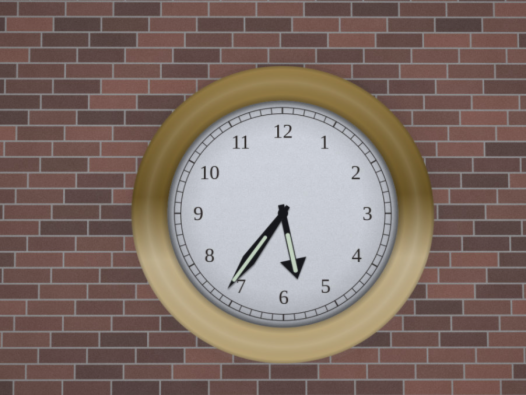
**5:36**
